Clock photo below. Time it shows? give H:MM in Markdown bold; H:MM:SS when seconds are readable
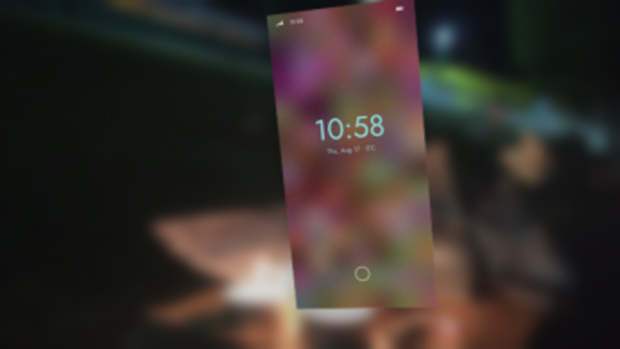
**10:58**
